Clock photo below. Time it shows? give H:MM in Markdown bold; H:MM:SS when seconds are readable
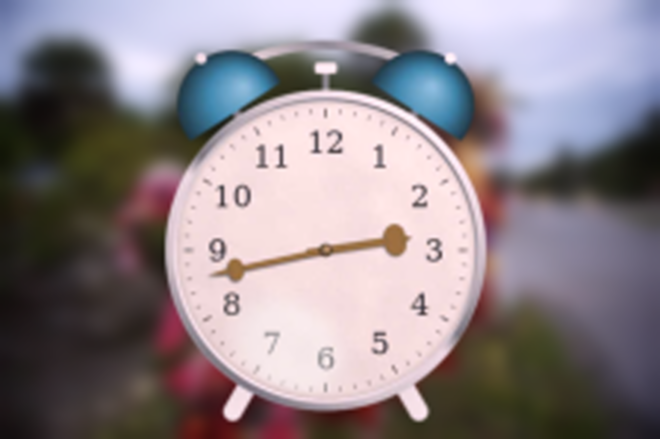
**2:43**
